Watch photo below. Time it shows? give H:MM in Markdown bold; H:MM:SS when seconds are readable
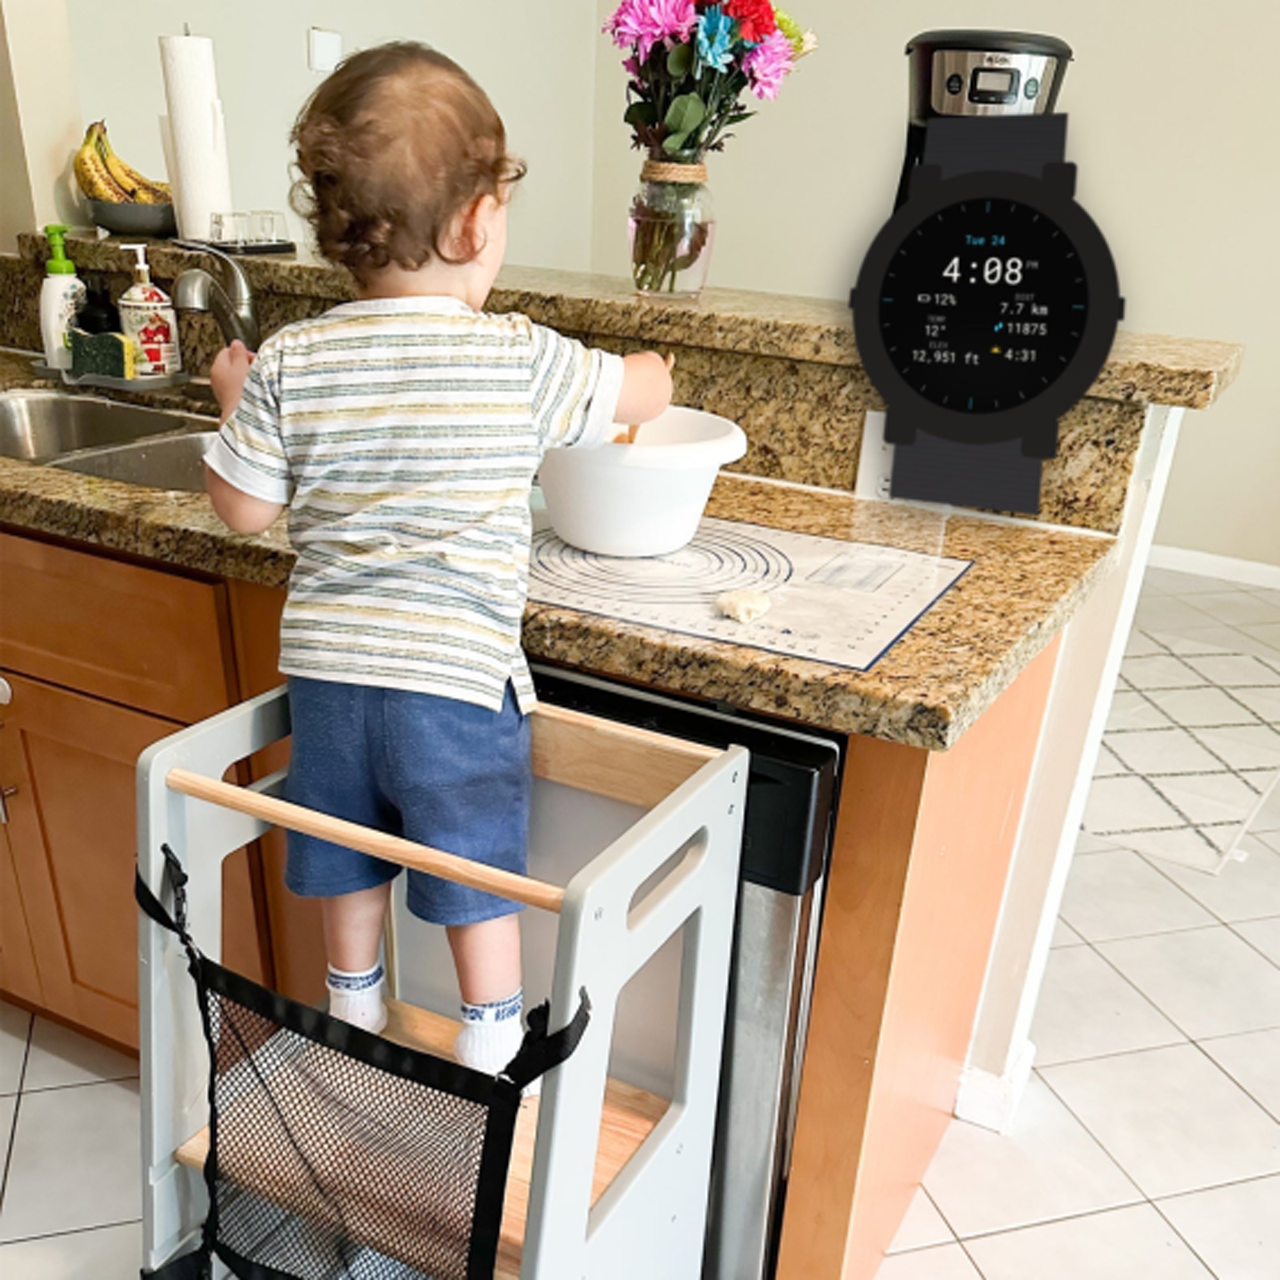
**4:08**
